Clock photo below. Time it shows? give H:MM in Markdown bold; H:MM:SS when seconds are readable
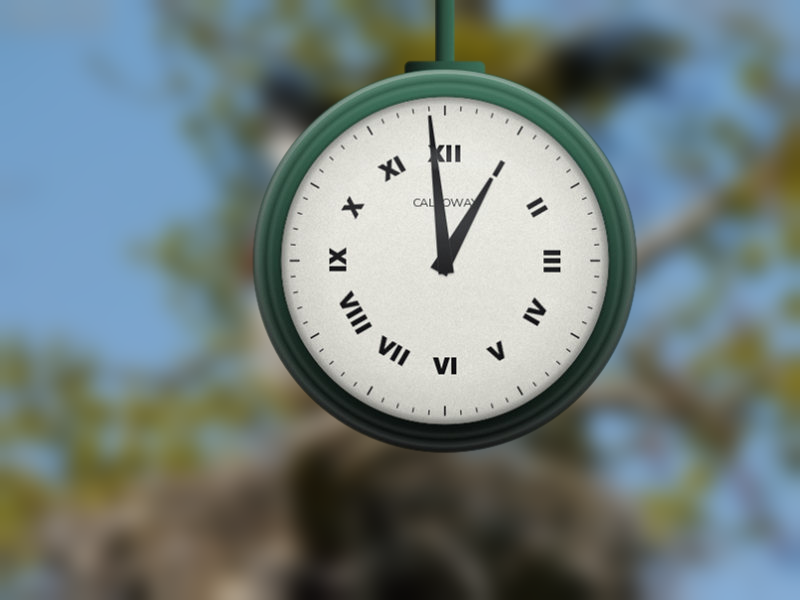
**12:59**
